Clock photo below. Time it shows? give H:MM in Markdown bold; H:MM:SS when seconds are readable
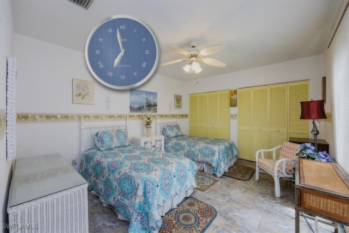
**6:58**
